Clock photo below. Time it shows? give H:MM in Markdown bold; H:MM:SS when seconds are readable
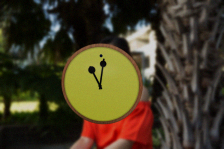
**11:01**
